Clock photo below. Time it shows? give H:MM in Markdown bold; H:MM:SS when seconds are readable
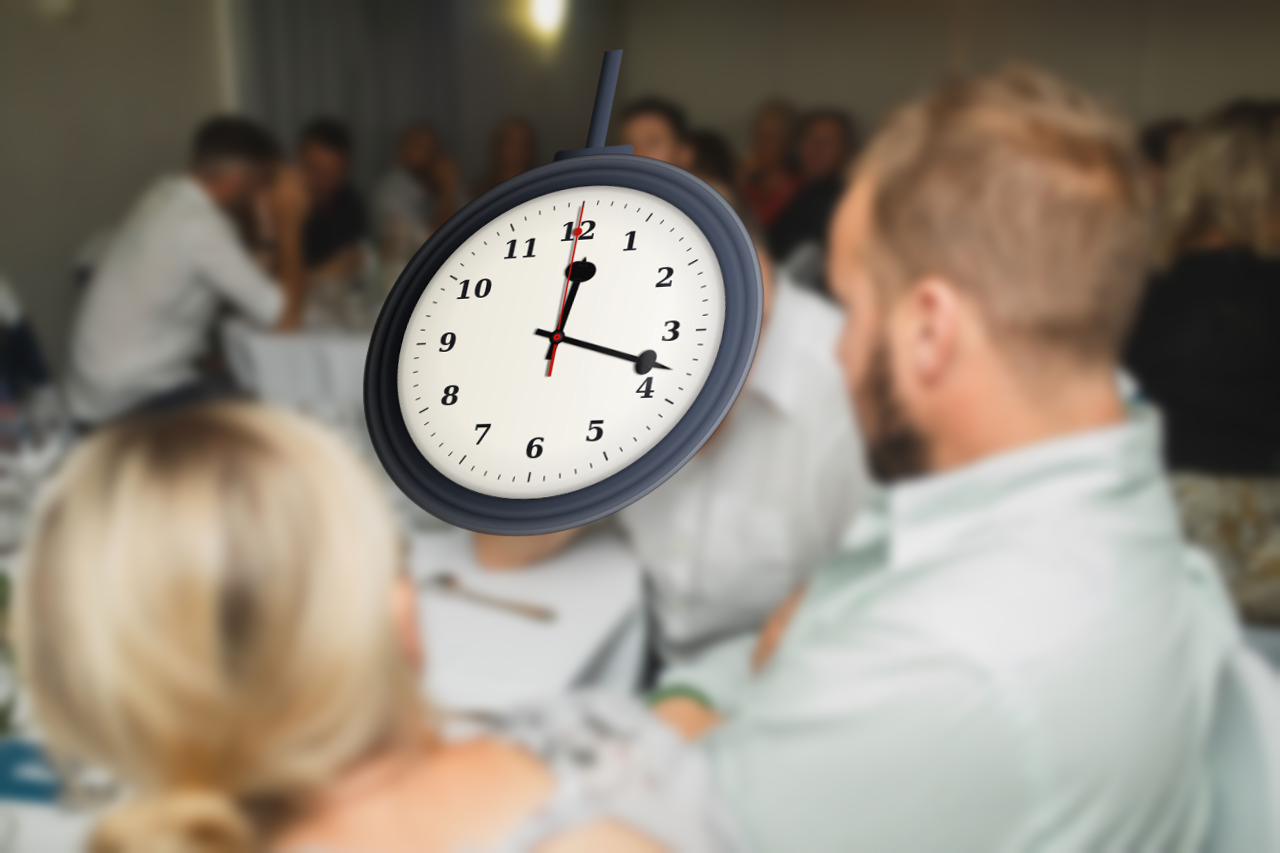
**12:18:00**
